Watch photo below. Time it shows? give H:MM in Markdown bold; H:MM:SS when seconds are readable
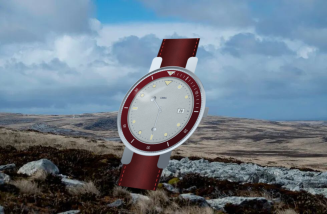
**10:30**
